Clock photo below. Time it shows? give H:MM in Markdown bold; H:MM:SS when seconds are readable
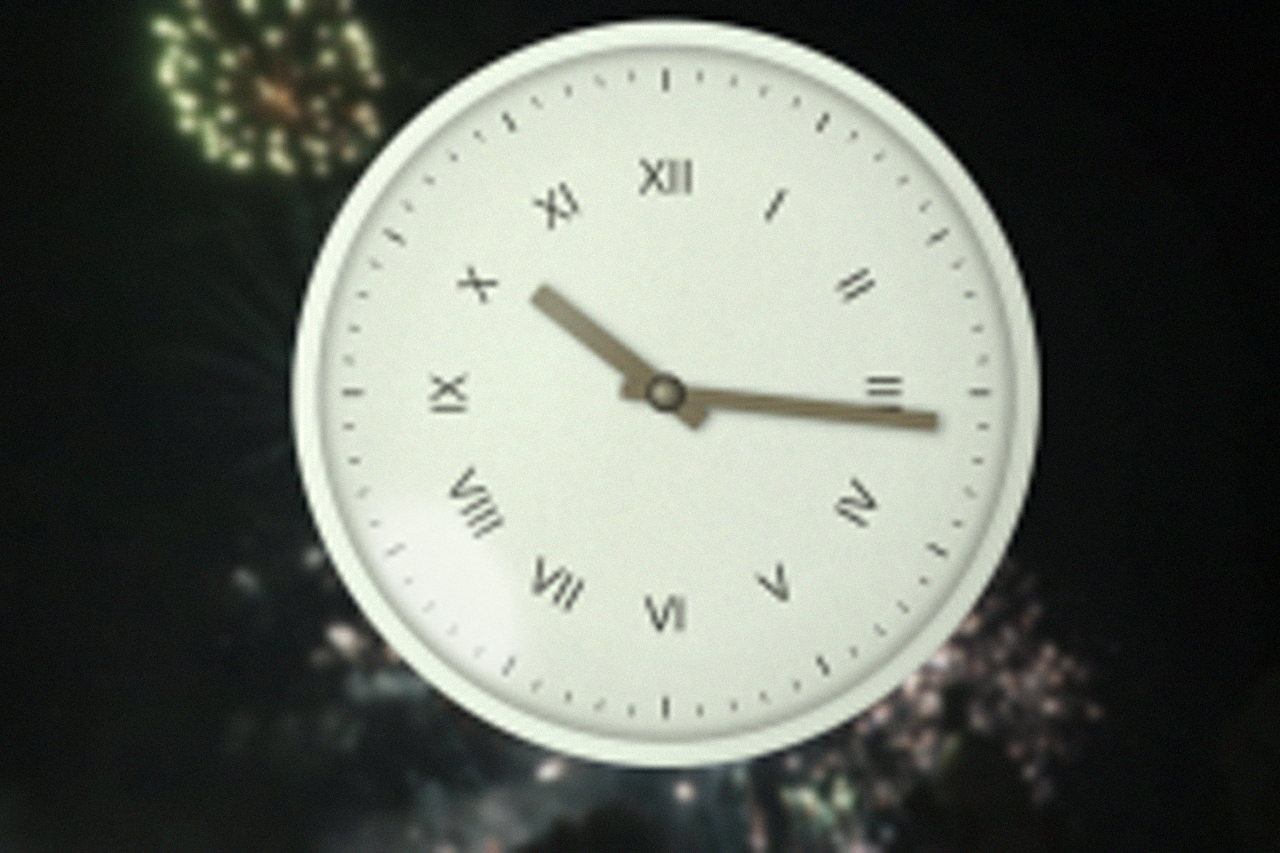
**10:16**
